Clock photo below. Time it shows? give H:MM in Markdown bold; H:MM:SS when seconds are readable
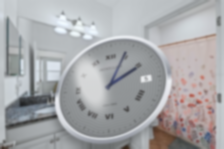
**2:04**
